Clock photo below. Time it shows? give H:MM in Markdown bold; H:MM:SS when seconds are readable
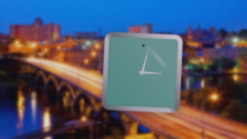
**3:02**
